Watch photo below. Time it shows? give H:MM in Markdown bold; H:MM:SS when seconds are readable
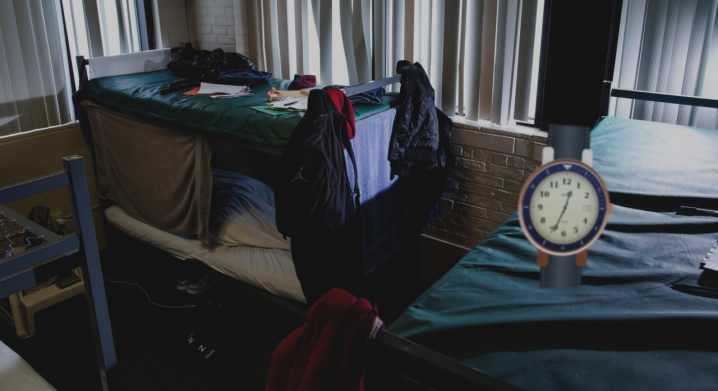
**12:34**
